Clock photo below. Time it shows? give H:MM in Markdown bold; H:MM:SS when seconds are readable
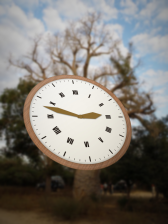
**2:48**
